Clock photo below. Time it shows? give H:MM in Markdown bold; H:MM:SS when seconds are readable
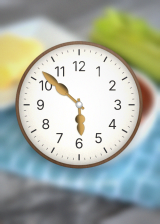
**5:52**
